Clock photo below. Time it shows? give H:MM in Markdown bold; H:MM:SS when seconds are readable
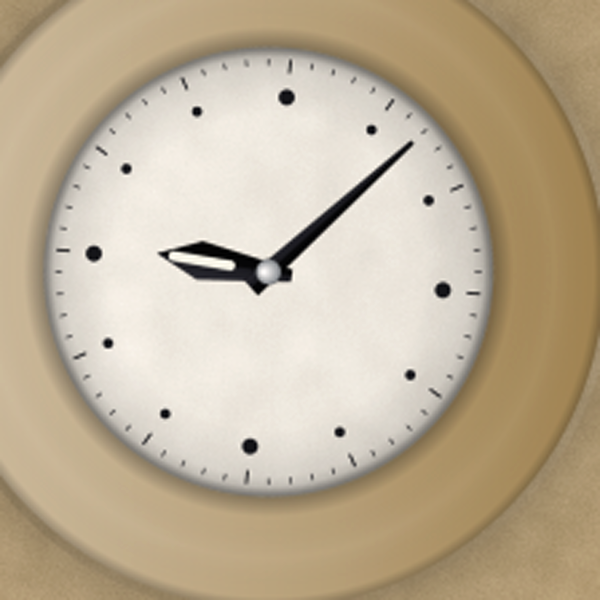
**9:07**
